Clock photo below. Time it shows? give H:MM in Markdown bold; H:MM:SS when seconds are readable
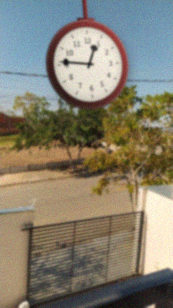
**12:46**
